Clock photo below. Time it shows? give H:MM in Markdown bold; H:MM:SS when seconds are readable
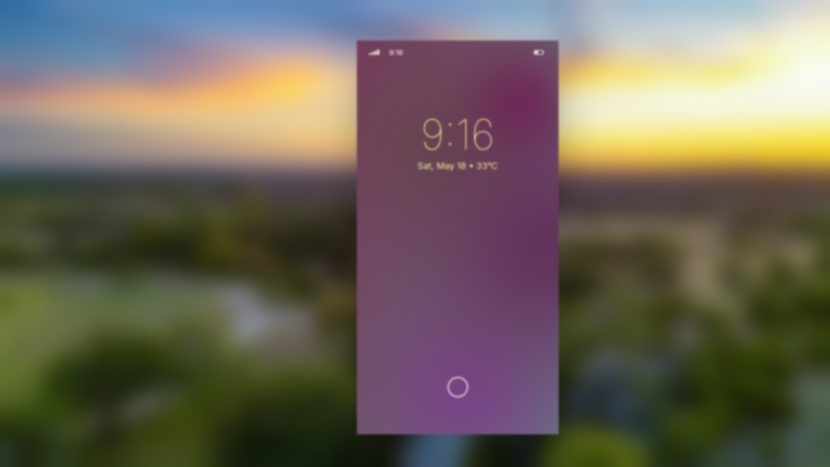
**9:16**
